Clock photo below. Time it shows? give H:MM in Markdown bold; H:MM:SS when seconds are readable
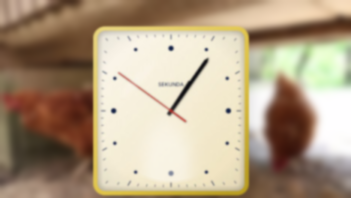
**1:05:51**
